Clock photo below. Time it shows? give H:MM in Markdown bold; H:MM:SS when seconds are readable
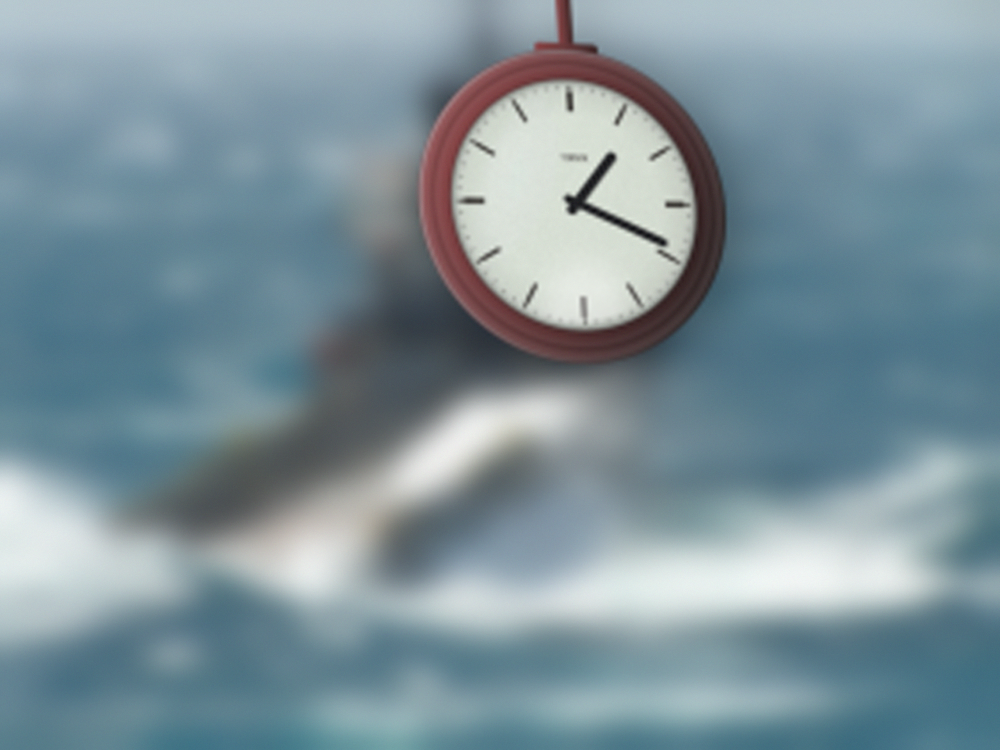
**1:19**
